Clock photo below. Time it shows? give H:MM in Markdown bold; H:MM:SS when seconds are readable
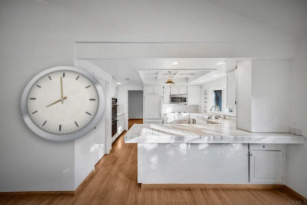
**7:59**
